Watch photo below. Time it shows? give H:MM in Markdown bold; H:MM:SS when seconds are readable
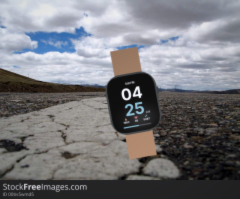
**4:25**
